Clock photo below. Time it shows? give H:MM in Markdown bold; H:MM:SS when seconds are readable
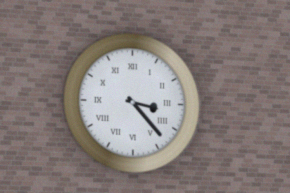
**3:23**
